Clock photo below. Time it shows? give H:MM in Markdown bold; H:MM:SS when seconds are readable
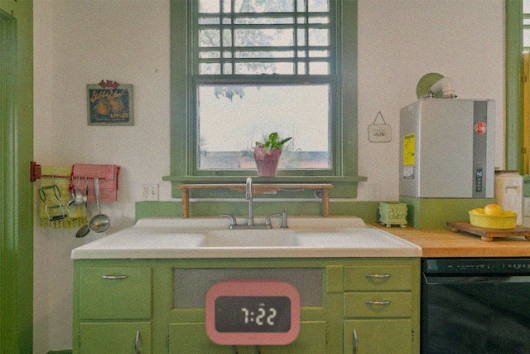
**7:22**
